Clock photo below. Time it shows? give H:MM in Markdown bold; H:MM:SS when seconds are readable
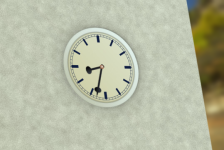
**8:33**
